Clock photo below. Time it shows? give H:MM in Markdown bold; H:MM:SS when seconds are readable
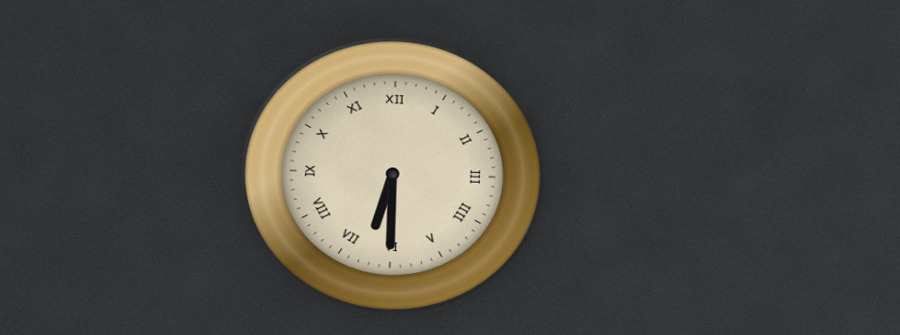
**6:30**
